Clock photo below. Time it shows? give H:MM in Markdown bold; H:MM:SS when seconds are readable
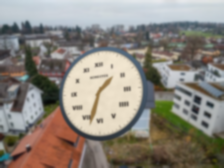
**1:33**
